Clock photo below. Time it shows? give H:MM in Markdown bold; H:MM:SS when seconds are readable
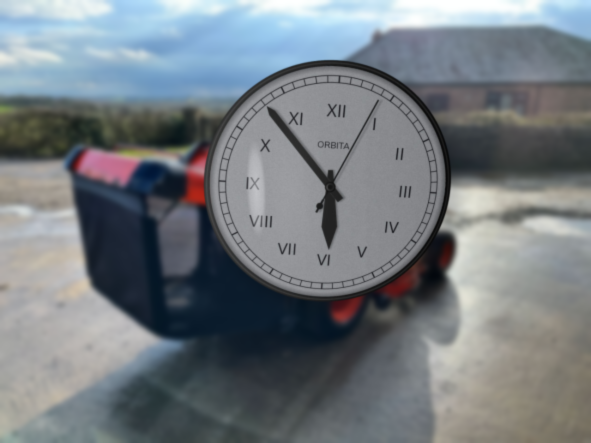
**5:53:04**
